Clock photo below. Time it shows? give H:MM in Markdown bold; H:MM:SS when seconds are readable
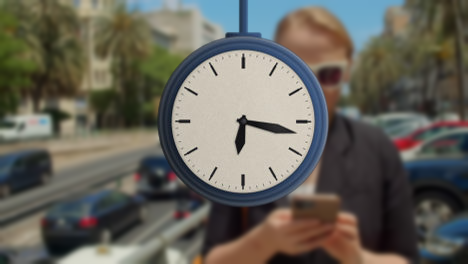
**6:17**
